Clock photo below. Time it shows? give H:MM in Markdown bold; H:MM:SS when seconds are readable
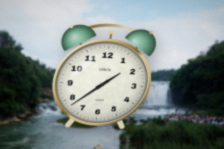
**1:38**
